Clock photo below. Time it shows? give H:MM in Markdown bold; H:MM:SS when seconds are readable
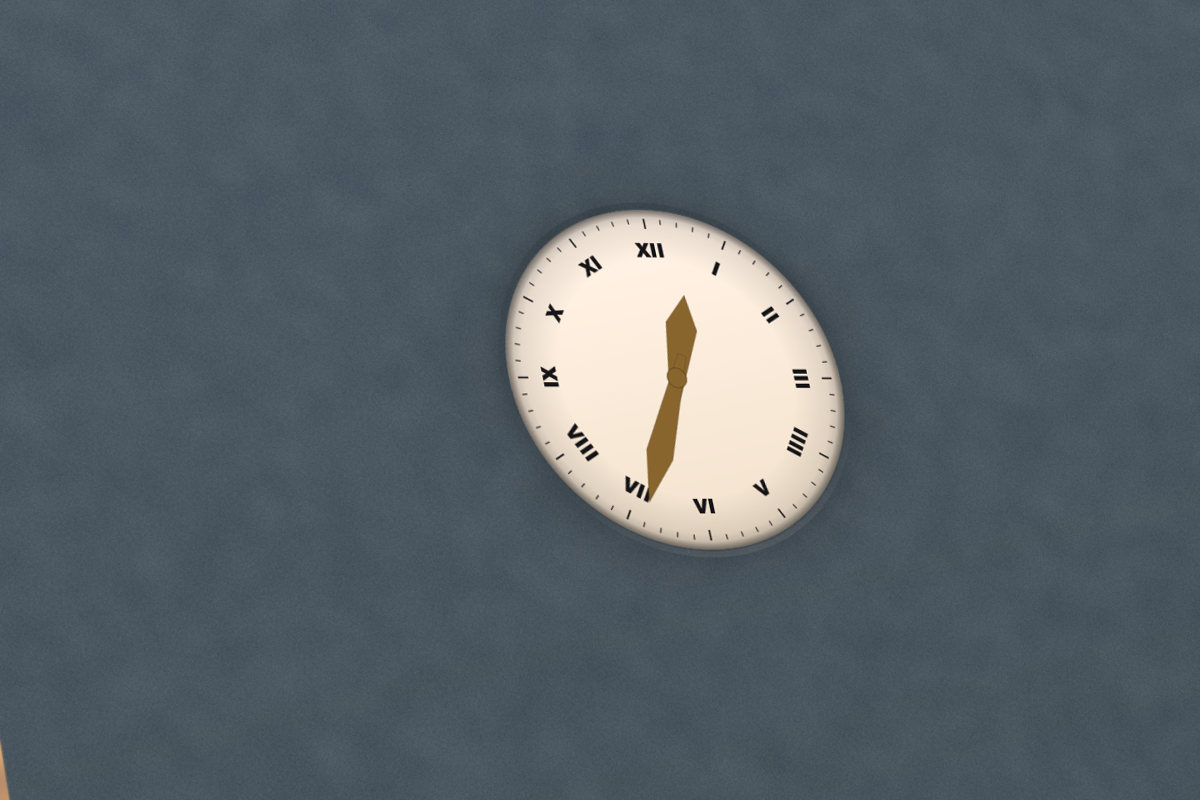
**12:34**
